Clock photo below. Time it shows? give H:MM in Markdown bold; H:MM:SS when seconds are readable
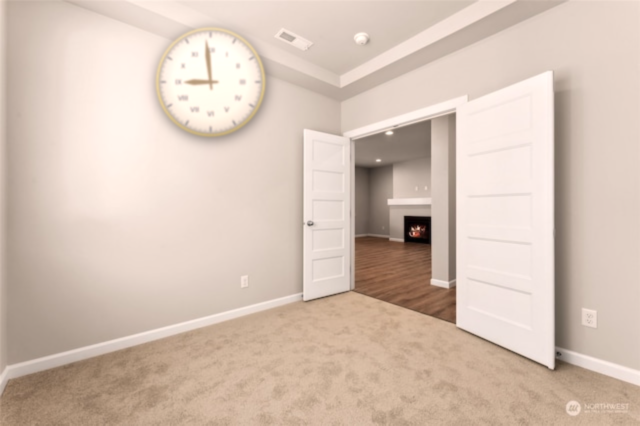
**8:59**
